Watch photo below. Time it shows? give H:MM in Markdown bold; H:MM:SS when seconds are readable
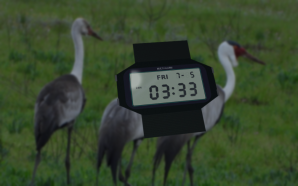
**3:33**
